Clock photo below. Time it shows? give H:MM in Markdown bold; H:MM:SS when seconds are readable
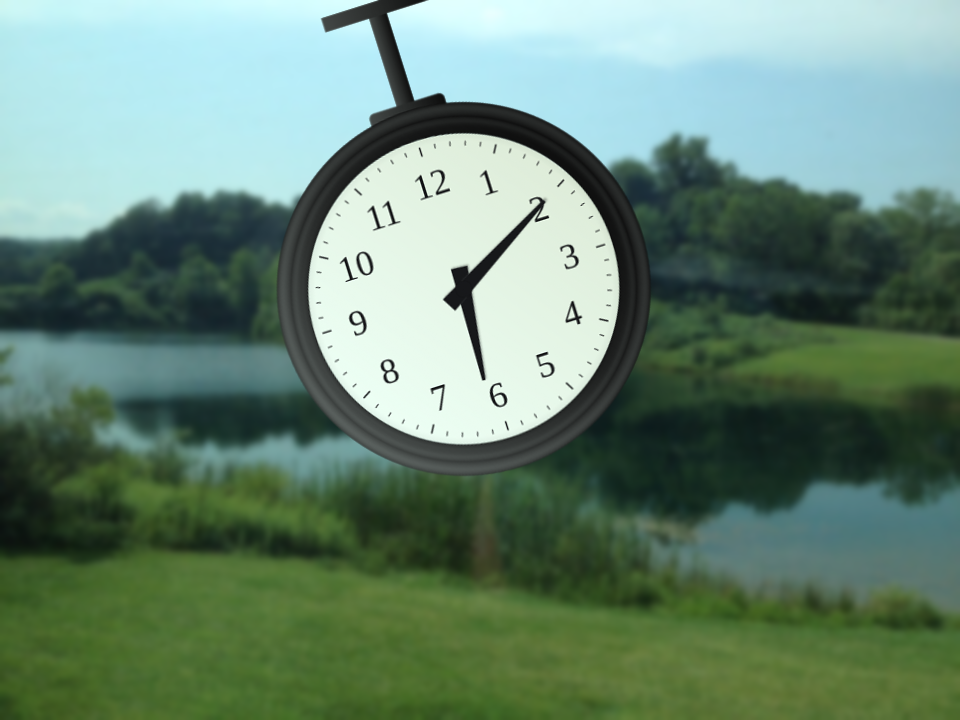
**6:10**
